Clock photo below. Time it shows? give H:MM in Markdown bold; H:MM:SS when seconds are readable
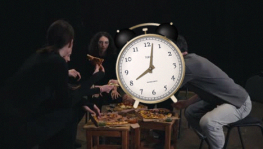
**8:02**
